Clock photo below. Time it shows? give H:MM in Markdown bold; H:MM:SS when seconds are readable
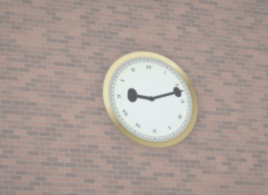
**9:12**
